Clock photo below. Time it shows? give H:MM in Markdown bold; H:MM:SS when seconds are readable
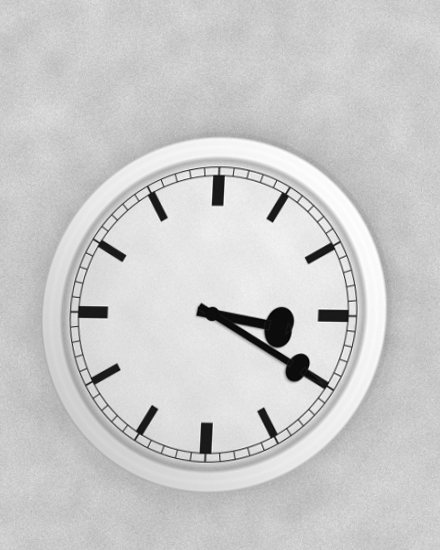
**3:20**
